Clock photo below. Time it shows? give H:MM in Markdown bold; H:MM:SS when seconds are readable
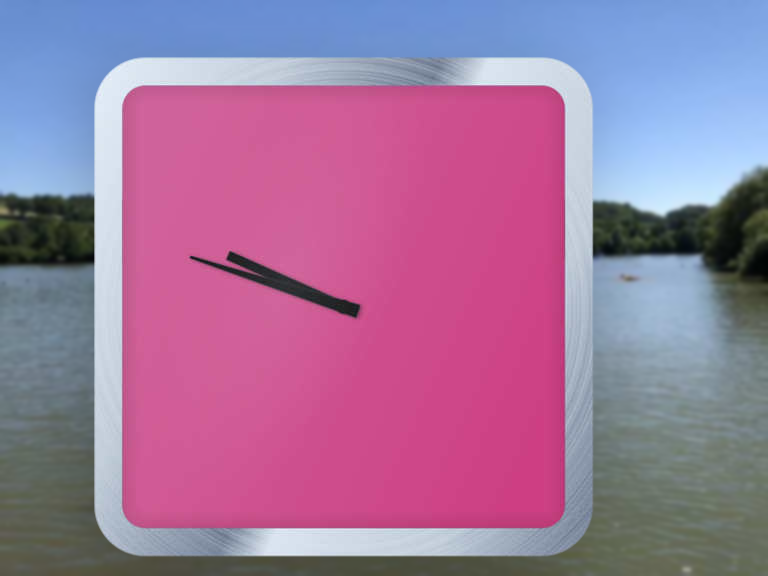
**9:48**
